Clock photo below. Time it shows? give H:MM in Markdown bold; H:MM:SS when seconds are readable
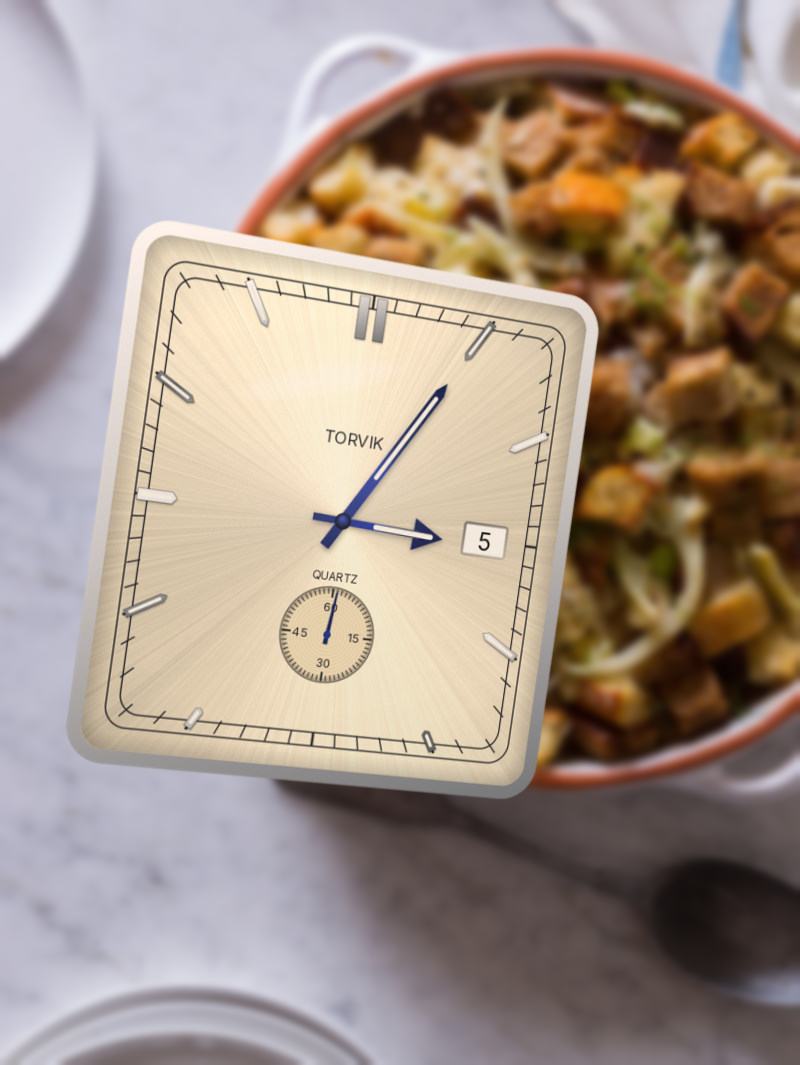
**3:05:01**
